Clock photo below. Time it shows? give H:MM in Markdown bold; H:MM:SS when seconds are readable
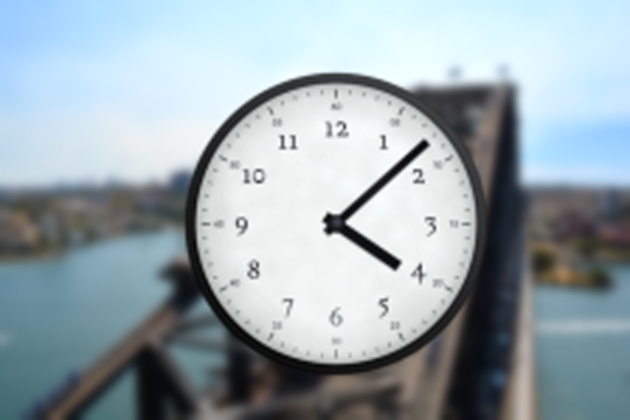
**4:08**
